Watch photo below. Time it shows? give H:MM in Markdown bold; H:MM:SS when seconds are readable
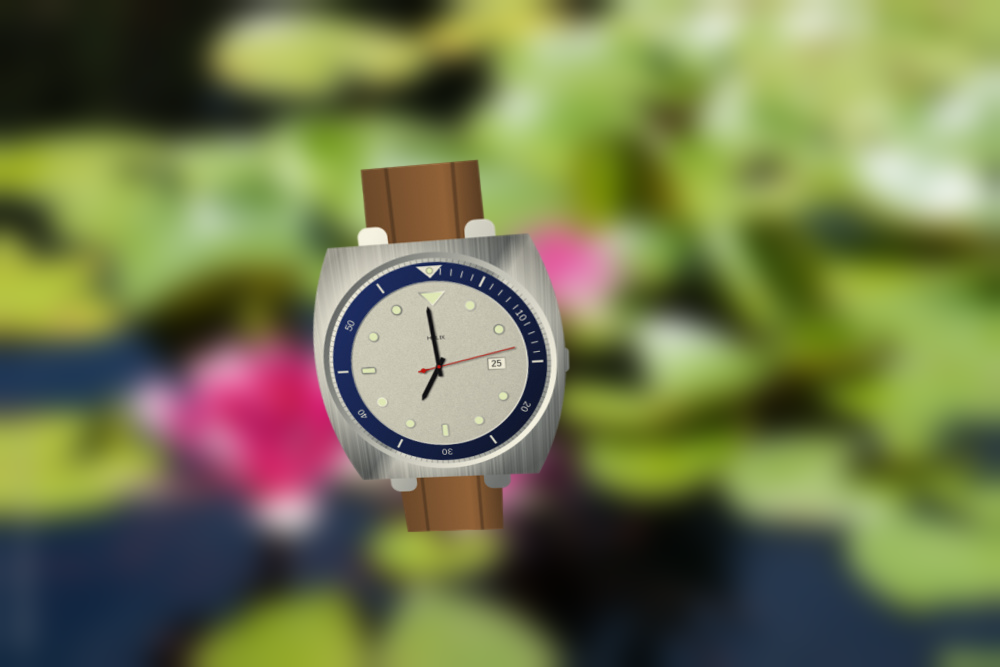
**6:59:13**
